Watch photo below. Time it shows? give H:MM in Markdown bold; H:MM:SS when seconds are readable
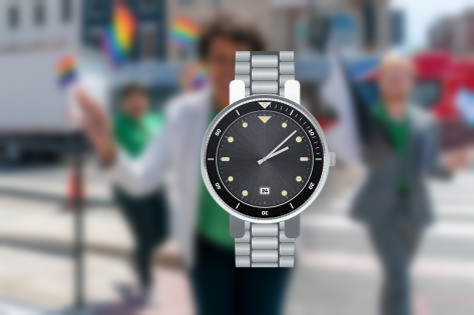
**2:08**
